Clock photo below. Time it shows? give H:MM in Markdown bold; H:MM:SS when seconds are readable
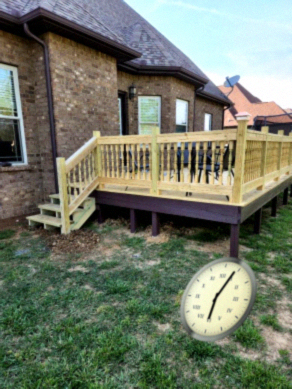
**6:04**
